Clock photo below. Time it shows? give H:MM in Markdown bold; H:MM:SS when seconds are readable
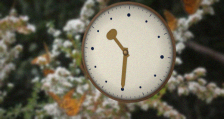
**10:30**
